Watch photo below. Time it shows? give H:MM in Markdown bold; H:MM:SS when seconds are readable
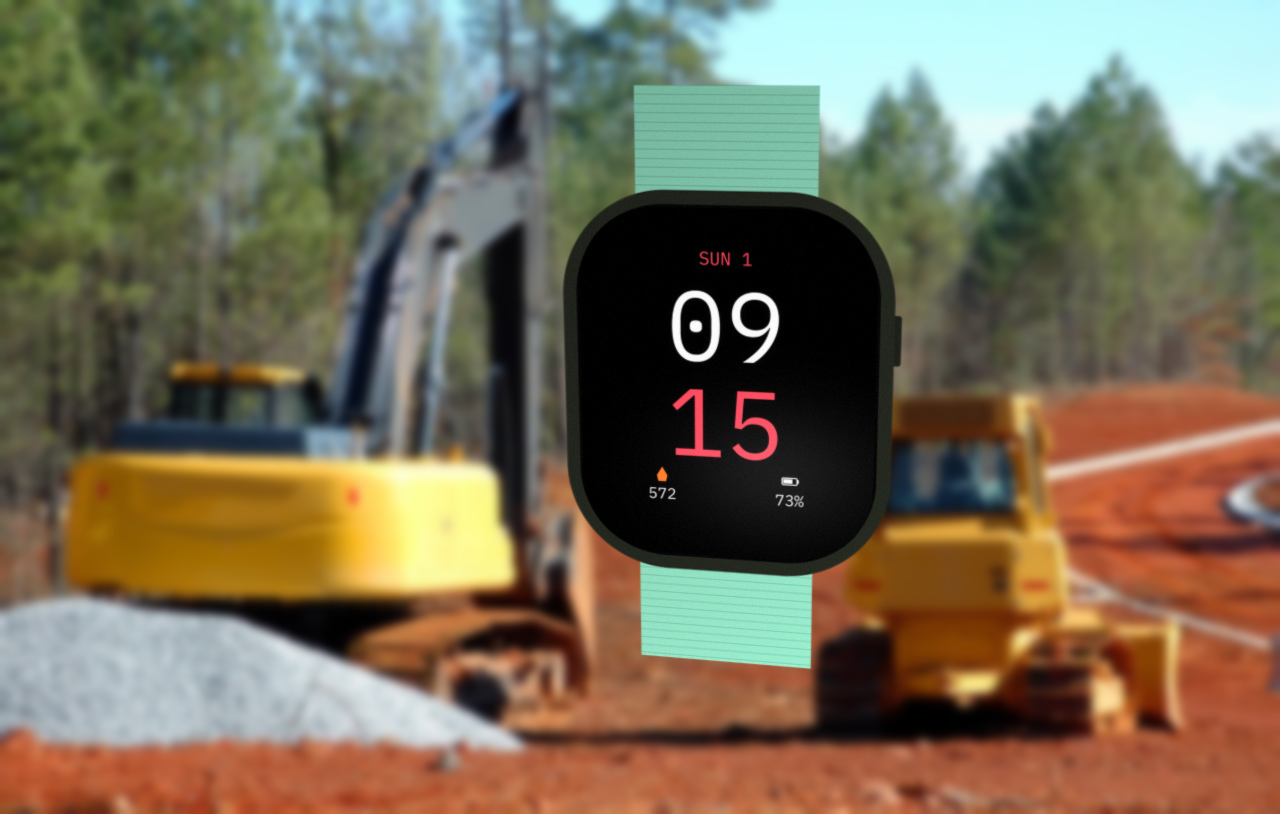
**9:15**
